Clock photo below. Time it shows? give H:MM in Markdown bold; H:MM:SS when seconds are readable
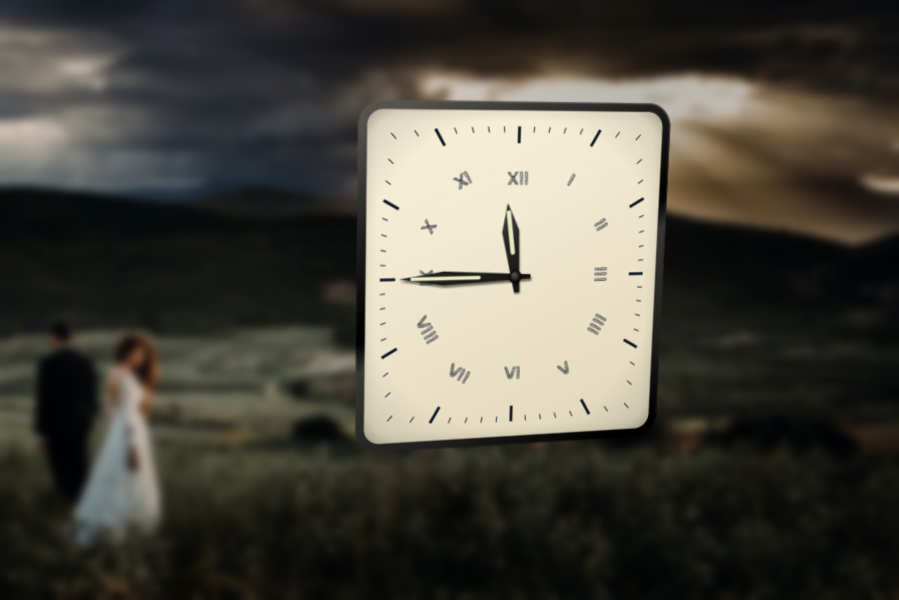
**11:45**
